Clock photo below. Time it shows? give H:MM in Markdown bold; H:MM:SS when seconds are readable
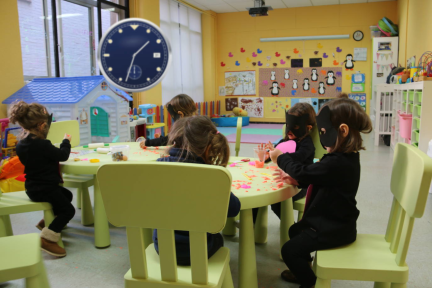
**1:33**
